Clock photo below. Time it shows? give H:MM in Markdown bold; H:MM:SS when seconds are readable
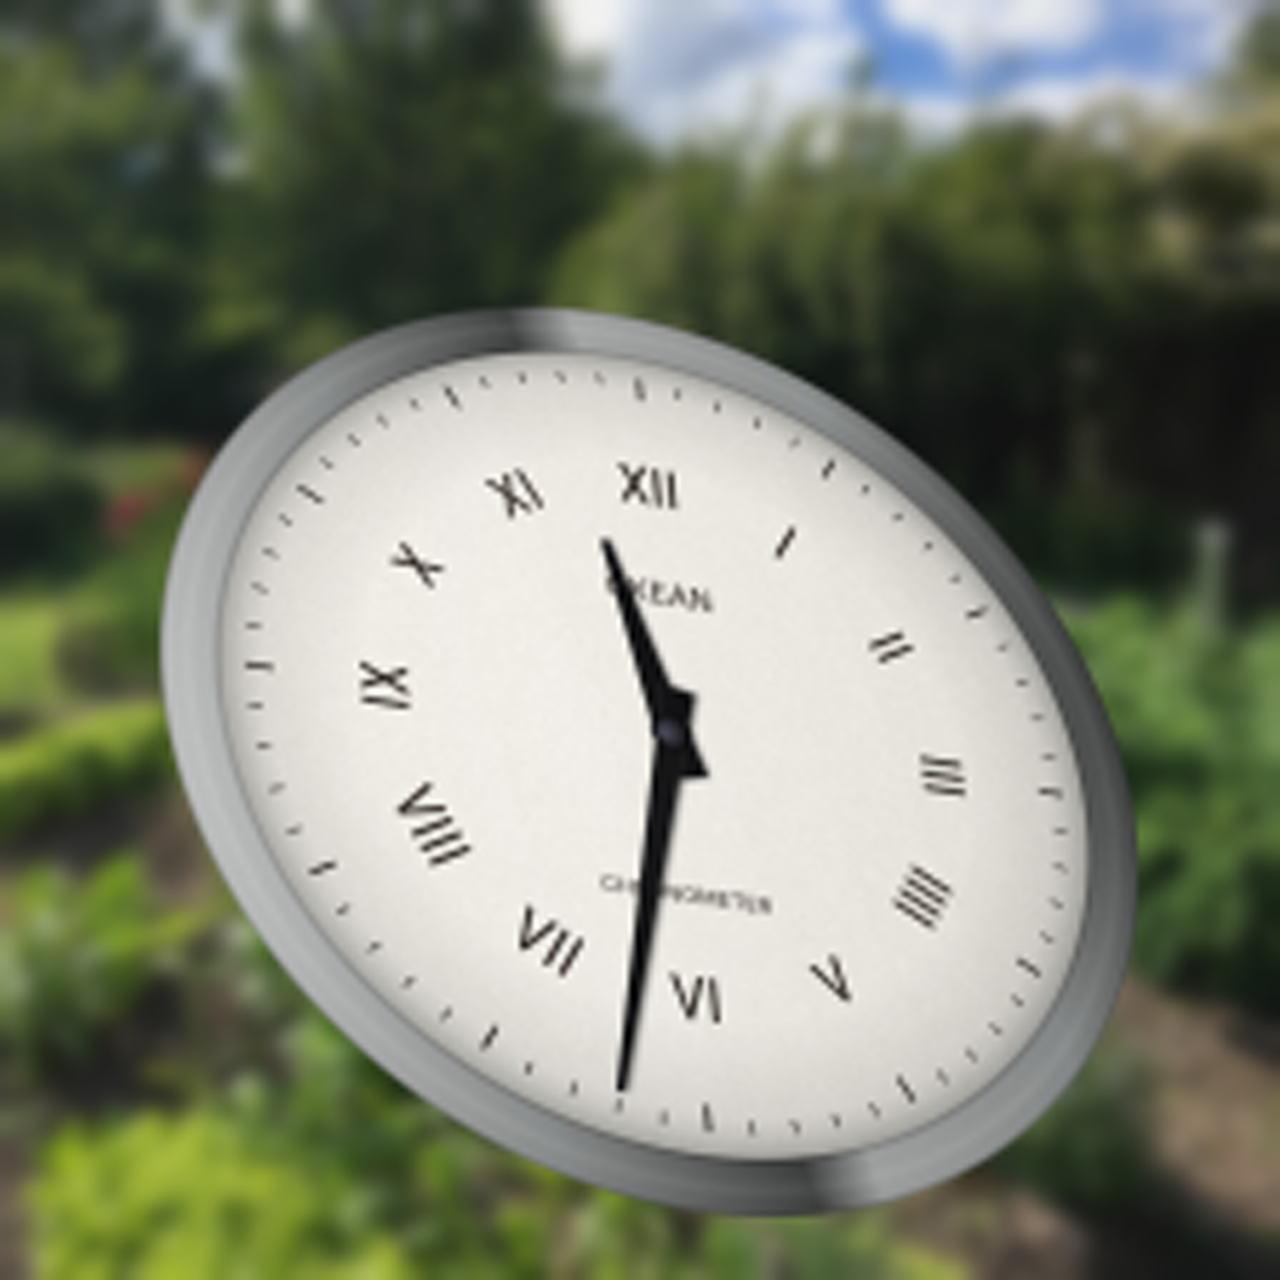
**11:32**
